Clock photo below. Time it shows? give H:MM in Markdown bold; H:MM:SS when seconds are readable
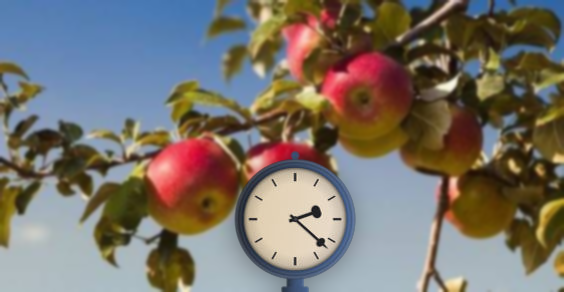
**2:22**
